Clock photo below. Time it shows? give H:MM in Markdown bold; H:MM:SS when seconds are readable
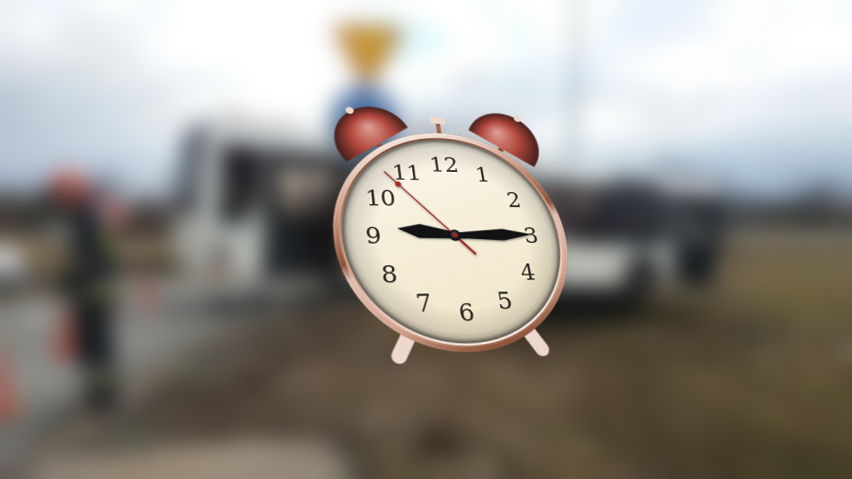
**9:14:53**
